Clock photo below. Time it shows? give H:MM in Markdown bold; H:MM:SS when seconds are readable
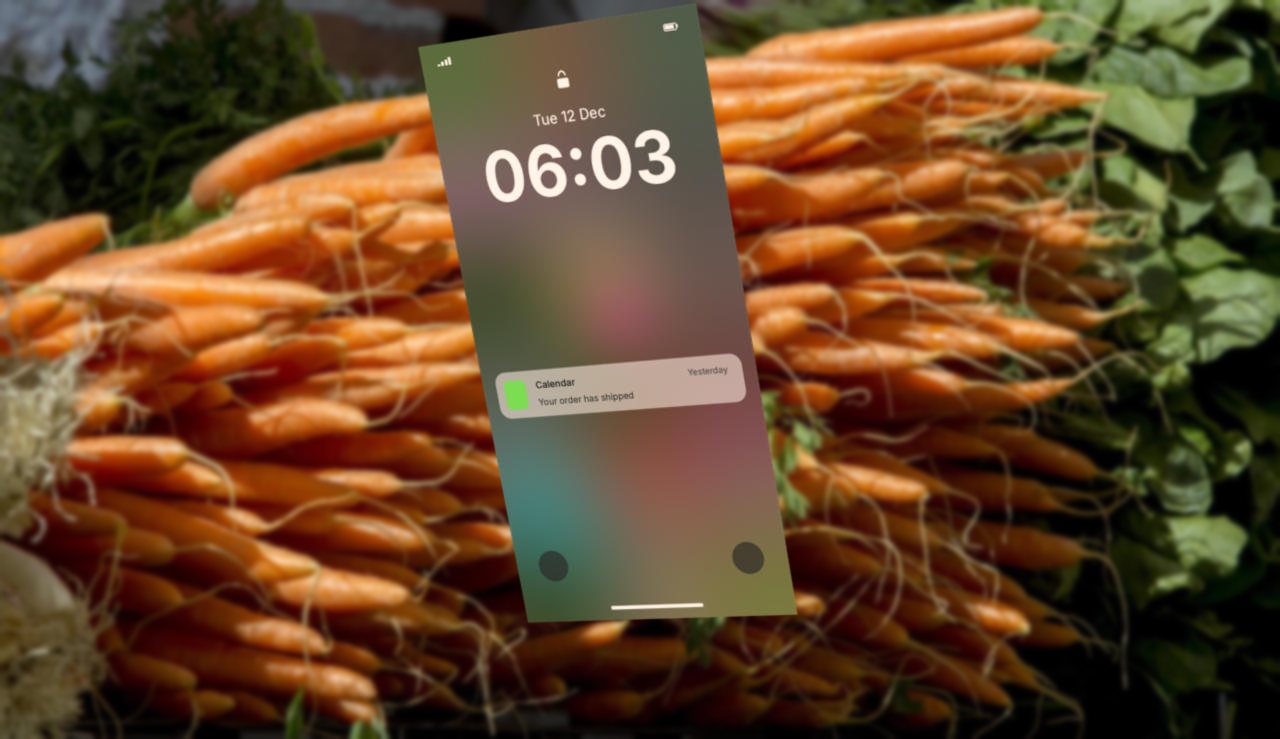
**6:03**
